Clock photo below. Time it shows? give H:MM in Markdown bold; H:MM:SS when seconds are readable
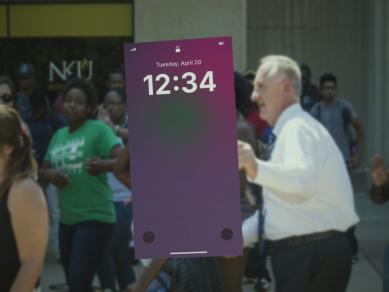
**12:34**
